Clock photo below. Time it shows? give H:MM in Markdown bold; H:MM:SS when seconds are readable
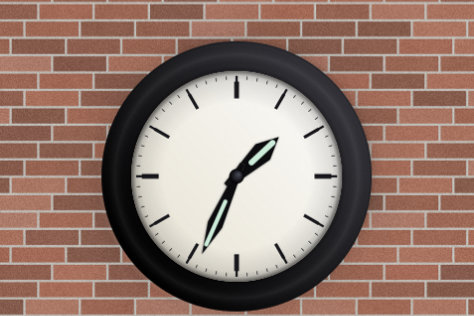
**1:34**
